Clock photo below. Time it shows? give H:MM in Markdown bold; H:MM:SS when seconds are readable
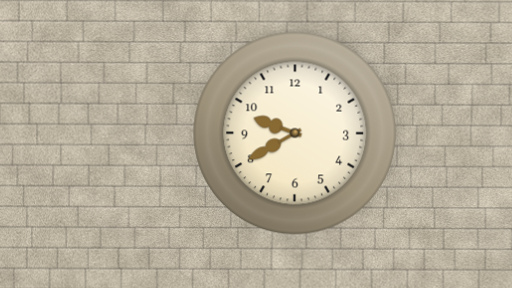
**9:40**
